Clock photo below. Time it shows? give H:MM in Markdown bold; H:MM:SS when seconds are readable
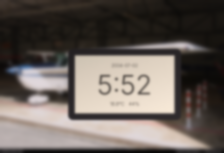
**5:52**
